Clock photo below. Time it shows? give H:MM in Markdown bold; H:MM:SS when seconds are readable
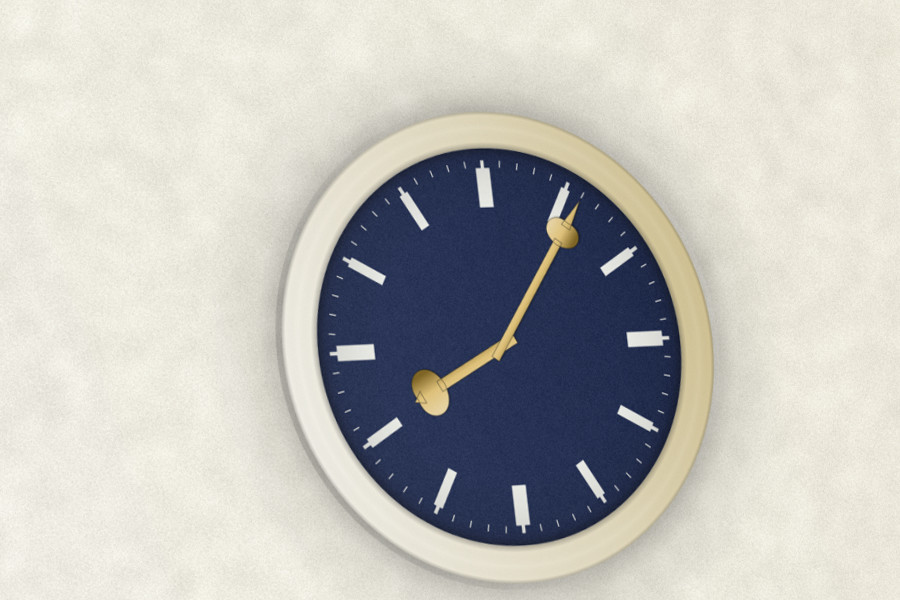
**8:06**
